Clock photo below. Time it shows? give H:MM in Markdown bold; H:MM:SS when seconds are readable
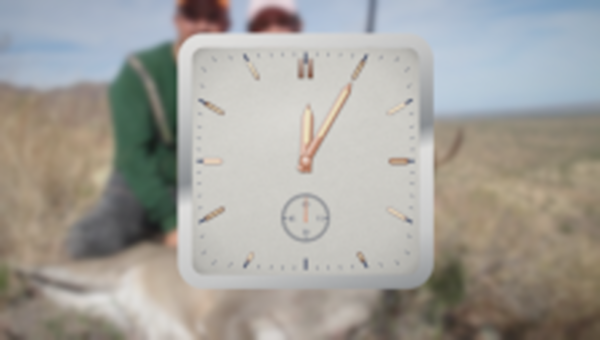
**12:05**
